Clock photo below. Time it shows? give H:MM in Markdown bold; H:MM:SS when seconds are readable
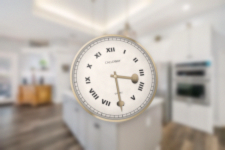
**3:30**
